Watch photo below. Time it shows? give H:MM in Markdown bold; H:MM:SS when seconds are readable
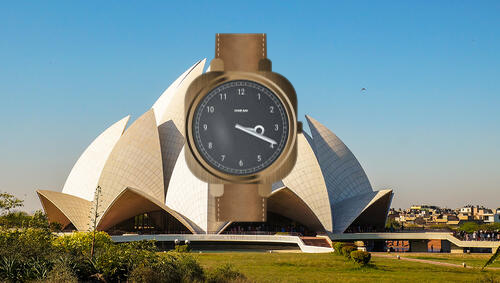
**3:19**
